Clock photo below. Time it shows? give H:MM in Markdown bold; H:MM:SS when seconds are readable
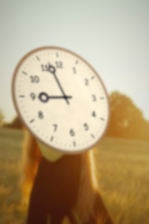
**8:57**
